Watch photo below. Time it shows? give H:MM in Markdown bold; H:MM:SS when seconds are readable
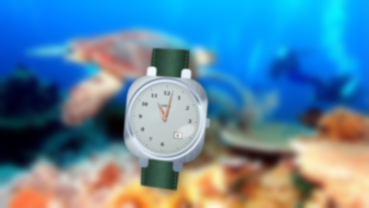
**11:02**
